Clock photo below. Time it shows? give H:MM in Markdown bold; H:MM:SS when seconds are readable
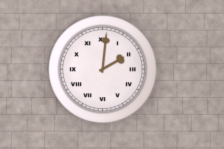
**2:01**
